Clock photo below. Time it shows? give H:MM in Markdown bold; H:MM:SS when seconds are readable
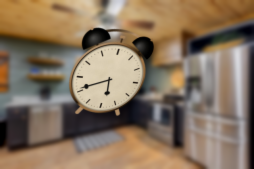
**5:41**
